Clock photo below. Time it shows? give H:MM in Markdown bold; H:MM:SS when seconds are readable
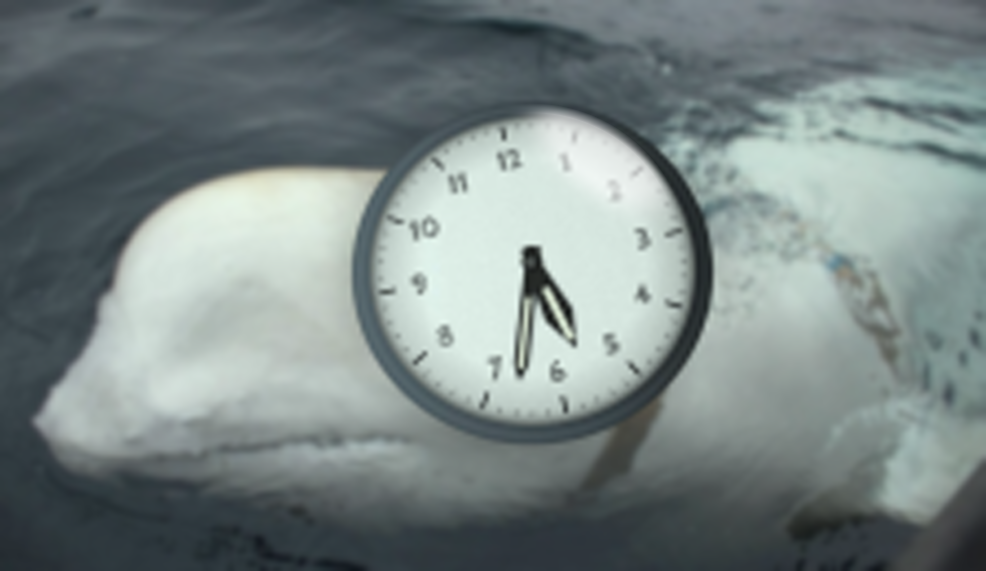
**5:33**
